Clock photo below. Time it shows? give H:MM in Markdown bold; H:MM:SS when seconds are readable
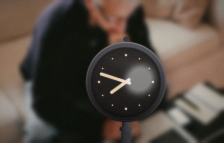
**7:48**
